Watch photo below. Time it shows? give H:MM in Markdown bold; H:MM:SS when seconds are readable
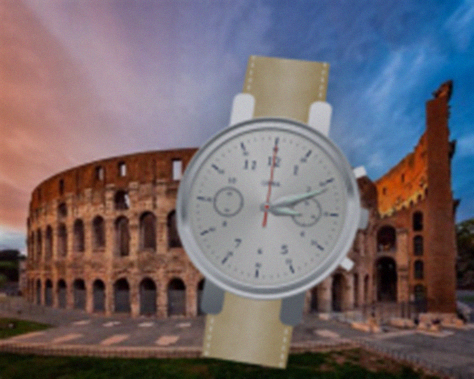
**3:11**
